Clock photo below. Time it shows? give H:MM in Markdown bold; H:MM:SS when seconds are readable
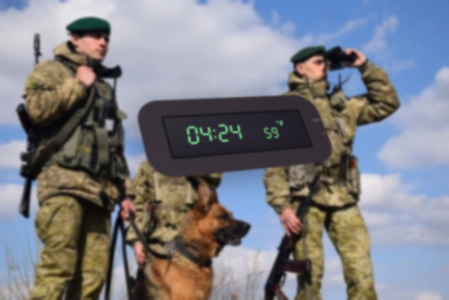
**4:24**
